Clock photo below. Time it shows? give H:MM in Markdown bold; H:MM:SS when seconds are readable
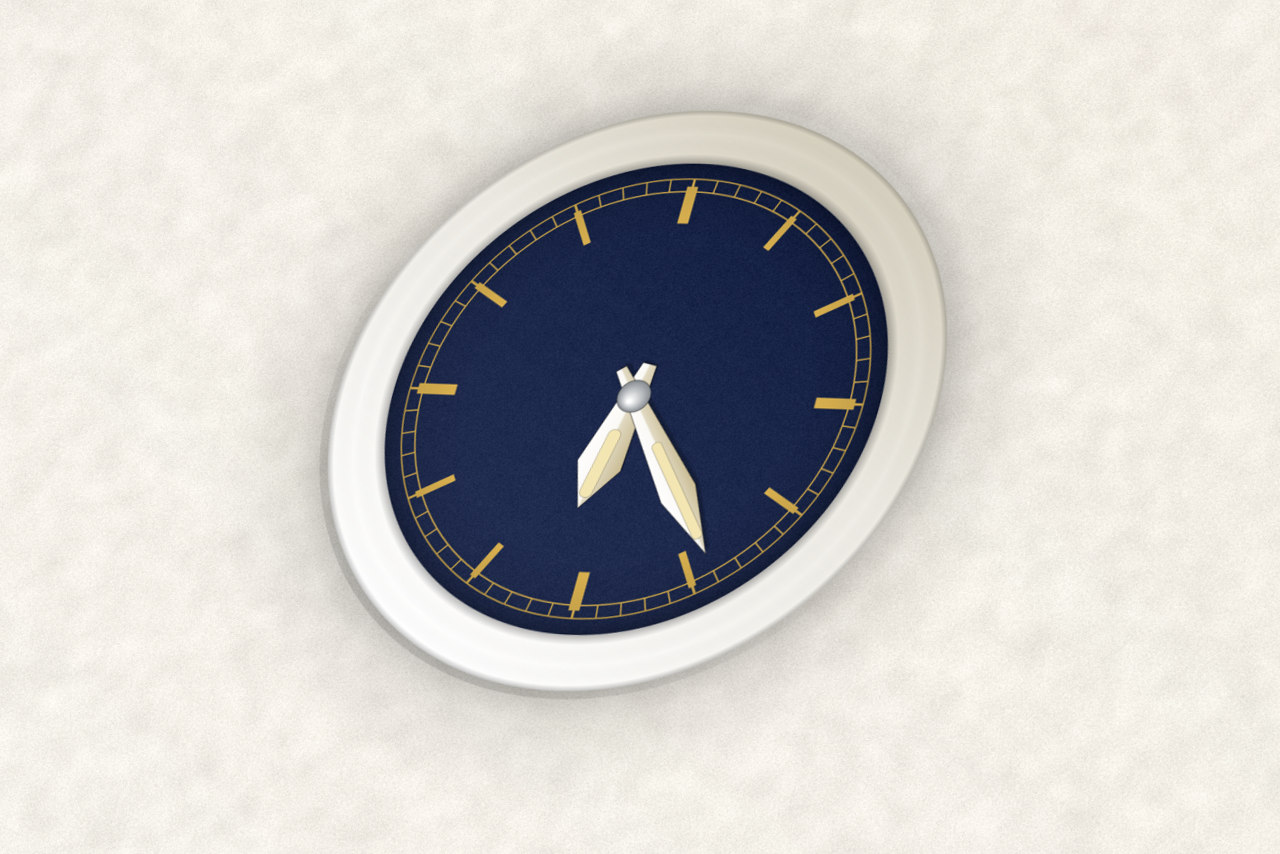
**6:24**
